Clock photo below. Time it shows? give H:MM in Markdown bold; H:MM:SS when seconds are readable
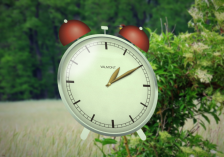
**1:10**
